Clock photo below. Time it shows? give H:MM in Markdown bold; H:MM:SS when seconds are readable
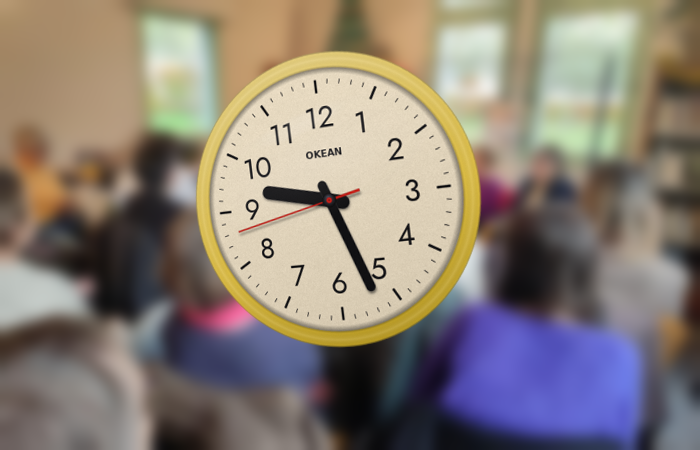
**9:26:43**
